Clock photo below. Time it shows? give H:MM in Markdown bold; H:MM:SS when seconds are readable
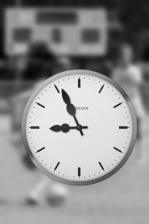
**8:56**
